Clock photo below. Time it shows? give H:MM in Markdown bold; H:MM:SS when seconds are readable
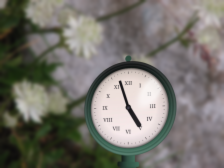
**4:57**
